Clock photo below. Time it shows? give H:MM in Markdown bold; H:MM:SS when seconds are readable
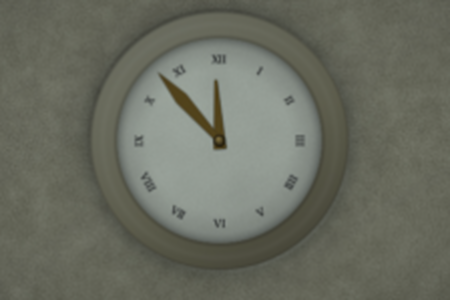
**11:53**
